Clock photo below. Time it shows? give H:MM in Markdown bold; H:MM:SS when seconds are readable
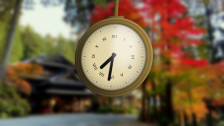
**7:31**
